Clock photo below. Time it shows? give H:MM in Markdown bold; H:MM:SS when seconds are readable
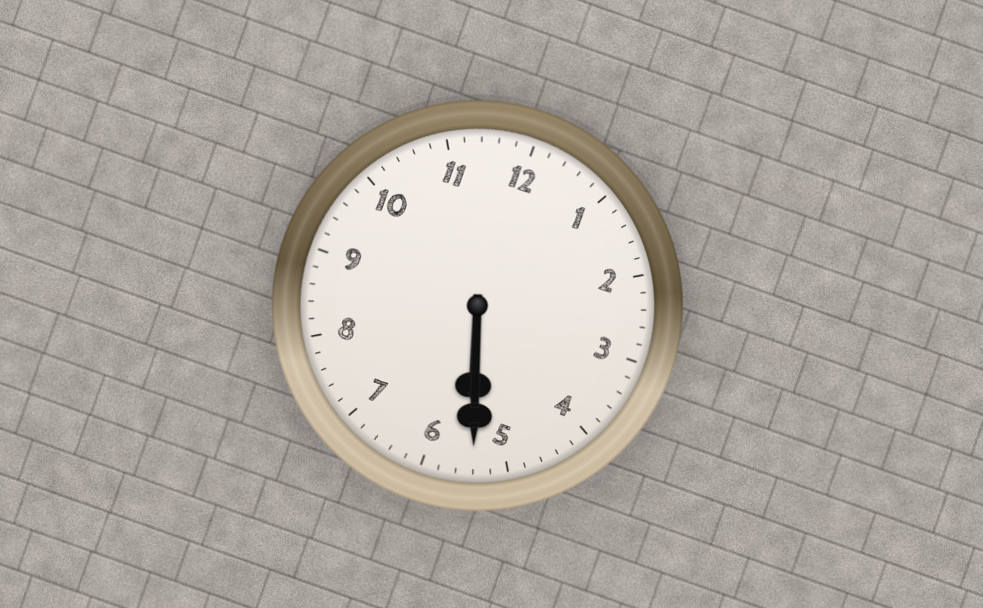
**5:27**
